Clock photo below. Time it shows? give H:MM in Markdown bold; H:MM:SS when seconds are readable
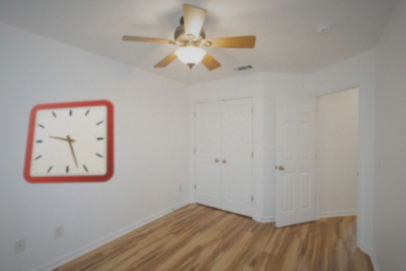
**9:27**
